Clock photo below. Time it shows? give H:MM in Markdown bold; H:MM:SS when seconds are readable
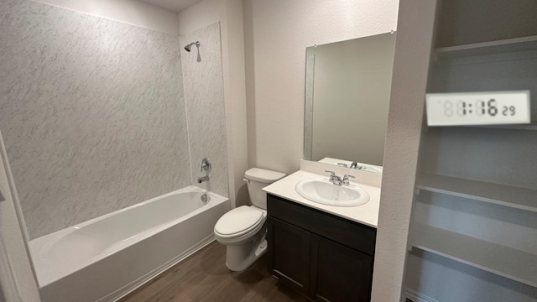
**1:16**
